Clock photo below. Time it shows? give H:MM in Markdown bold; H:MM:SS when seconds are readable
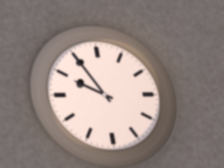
**9:55**
